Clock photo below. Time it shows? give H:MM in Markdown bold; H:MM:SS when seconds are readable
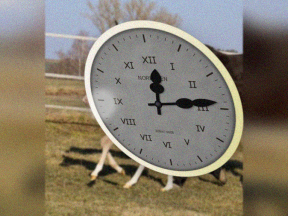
**12:14**
